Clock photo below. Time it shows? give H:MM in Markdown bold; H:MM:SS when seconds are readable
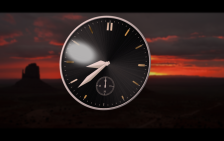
**8:38**
